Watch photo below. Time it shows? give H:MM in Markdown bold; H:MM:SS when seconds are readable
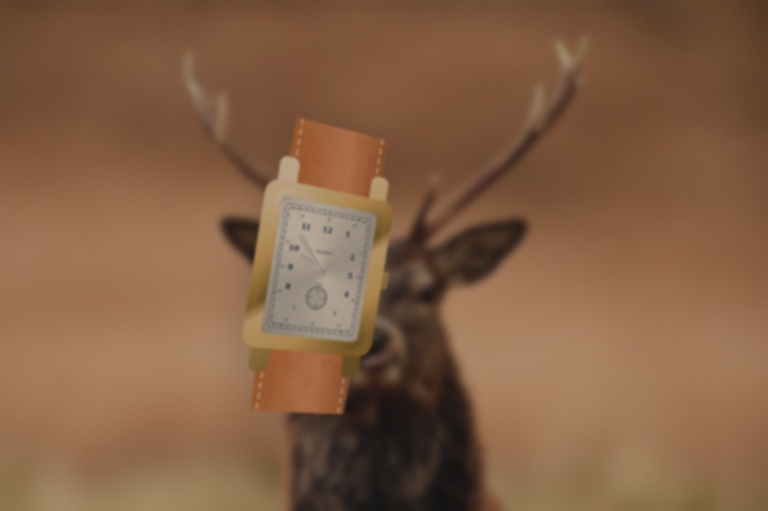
**9:53**
